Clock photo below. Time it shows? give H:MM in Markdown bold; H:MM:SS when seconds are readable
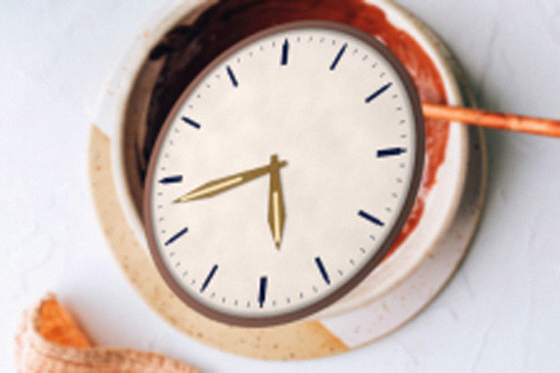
**5:43**
